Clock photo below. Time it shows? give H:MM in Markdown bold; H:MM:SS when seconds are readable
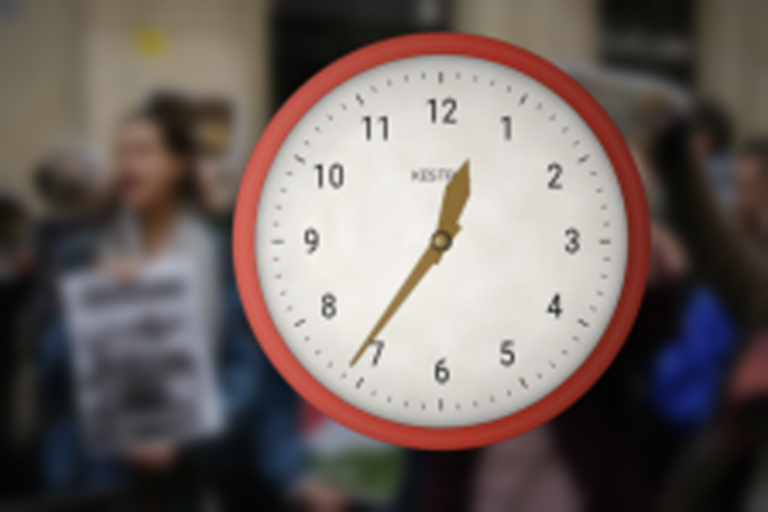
**12:36**
